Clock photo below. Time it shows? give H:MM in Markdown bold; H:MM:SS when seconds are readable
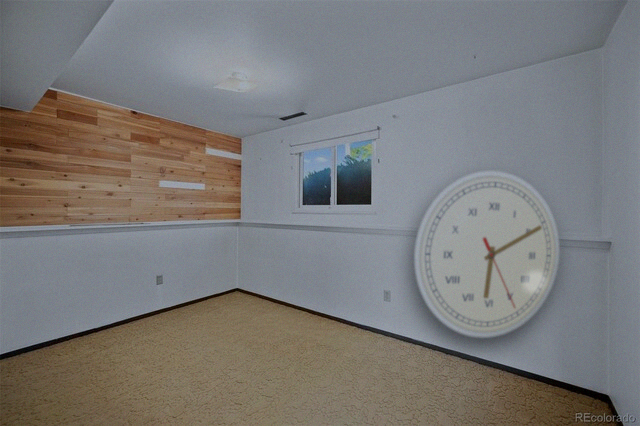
**6:10:25**
